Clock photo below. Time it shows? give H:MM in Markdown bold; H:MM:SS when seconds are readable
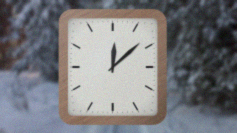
**12:08**
